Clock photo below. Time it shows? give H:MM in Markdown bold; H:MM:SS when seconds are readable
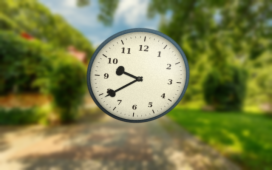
**9:39**
